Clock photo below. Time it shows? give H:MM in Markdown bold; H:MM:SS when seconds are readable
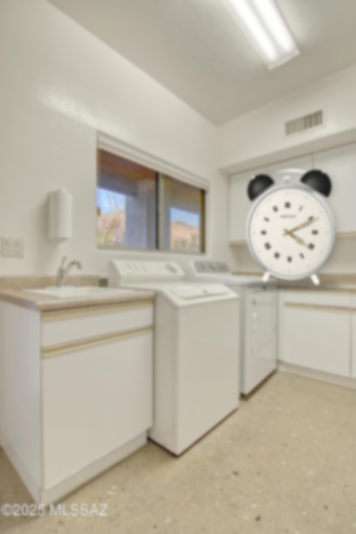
**4:11**
